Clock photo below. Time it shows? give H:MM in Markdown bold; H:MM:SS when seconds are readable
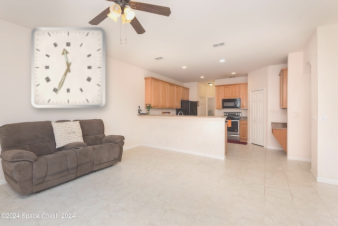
**11:34**
